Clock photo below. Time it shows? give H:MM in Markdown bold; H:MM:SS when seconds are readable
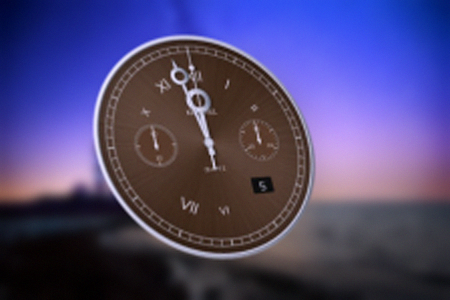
**11:58**
